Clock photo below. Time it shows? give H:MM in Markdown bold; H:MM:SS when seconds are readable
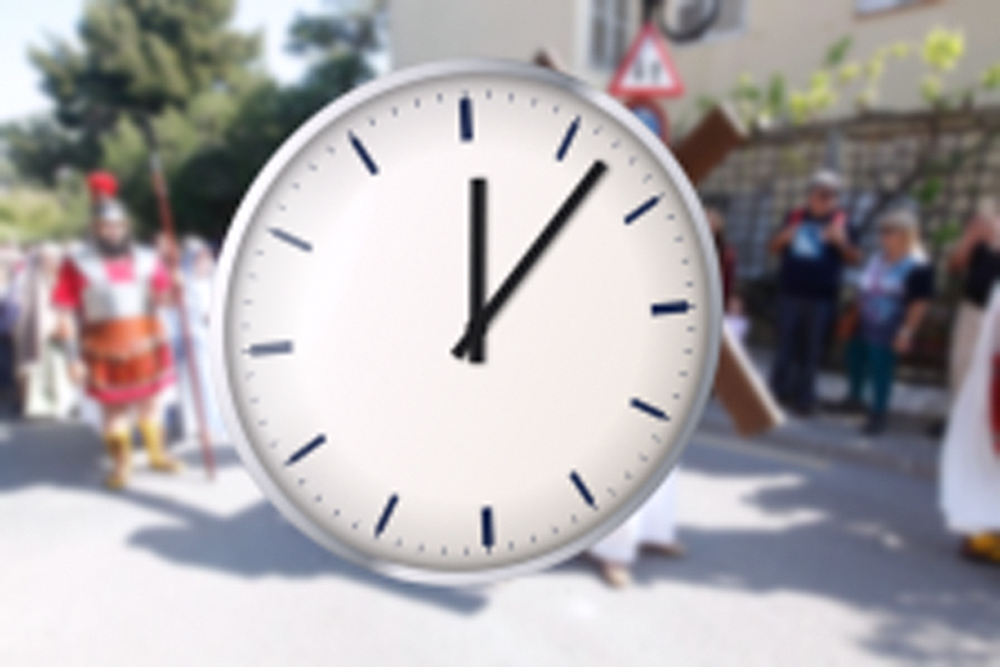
**12:07**
